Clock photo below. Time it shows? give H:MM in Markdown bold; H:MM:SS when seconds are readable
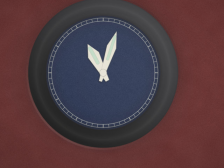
**11:03**
